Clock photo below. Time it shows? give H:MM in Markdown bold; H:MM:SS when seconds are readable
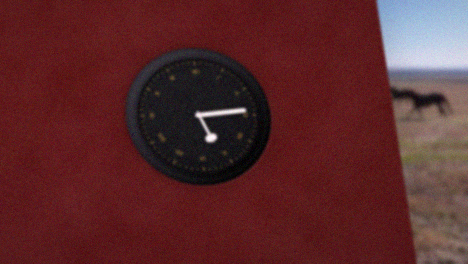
**5:14**
